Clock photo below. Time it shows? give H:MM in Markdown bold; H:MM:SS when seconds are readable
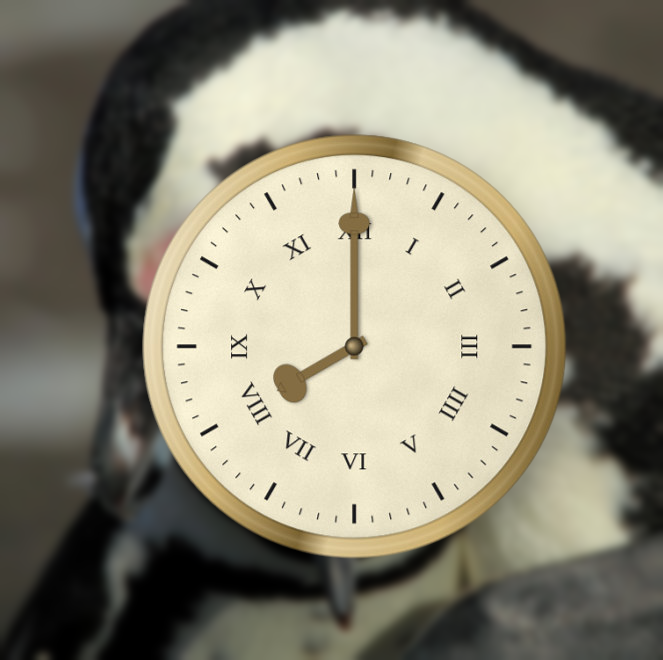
**8:00**
